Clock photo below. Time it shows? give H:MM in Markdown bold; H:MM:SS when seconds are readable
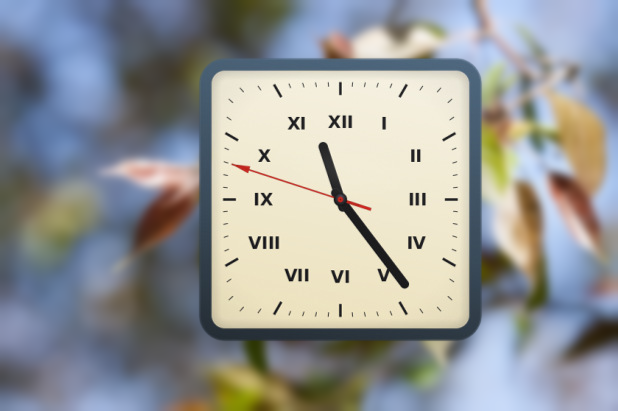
**11:23:48**
